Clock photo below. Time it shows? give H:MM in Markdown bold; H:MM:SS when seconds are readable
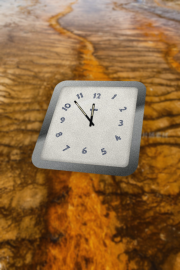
**11:53**
